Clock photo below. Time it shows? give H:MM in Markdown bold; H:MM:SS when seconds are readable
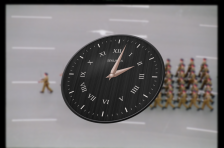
**2:02**
